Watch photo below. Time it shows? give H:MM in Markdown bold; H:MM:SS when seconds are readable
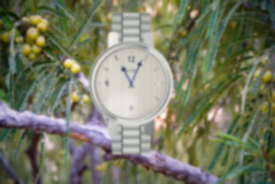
**11:04**
